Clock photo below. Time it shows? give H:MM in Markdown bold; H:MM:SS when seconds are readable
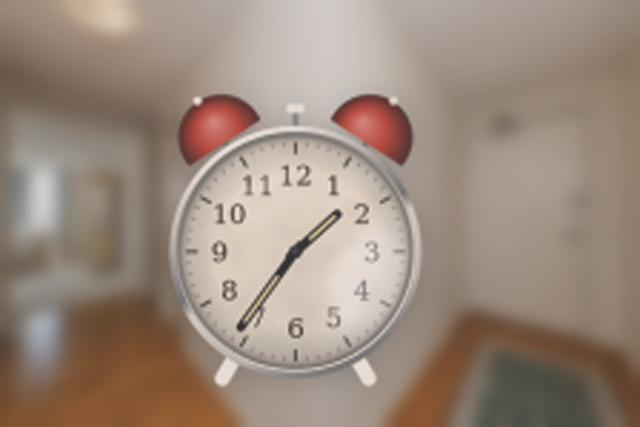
**1:36**
